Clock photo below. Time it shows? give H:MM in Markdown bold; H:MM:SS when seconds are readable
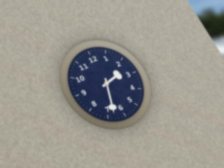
**2:33**
